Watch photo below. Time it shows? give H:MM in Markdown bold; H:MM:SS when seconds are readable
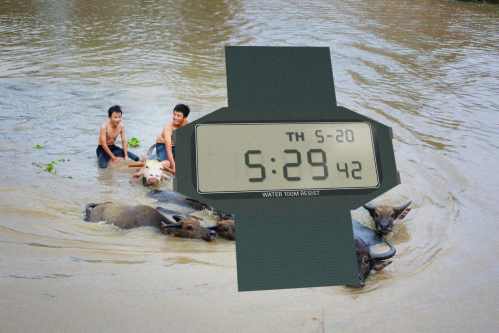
**5:29:42**
